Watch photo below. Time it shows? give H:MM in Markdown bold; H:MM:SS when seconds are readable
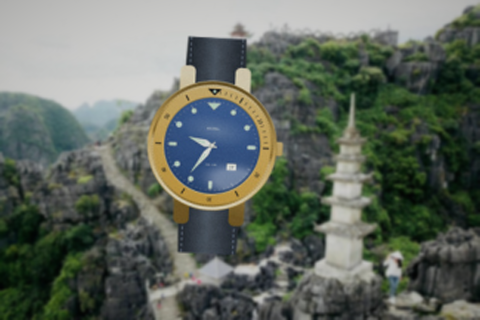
**9:36**
